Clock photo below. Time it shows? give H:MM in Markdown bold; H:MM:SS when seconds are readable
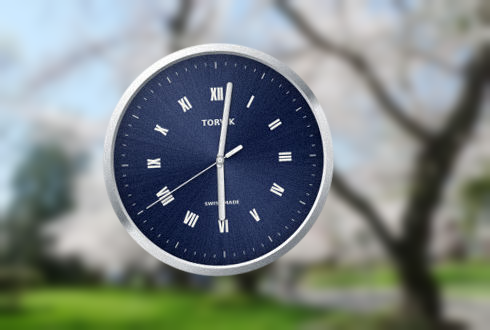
**6:01:40**
